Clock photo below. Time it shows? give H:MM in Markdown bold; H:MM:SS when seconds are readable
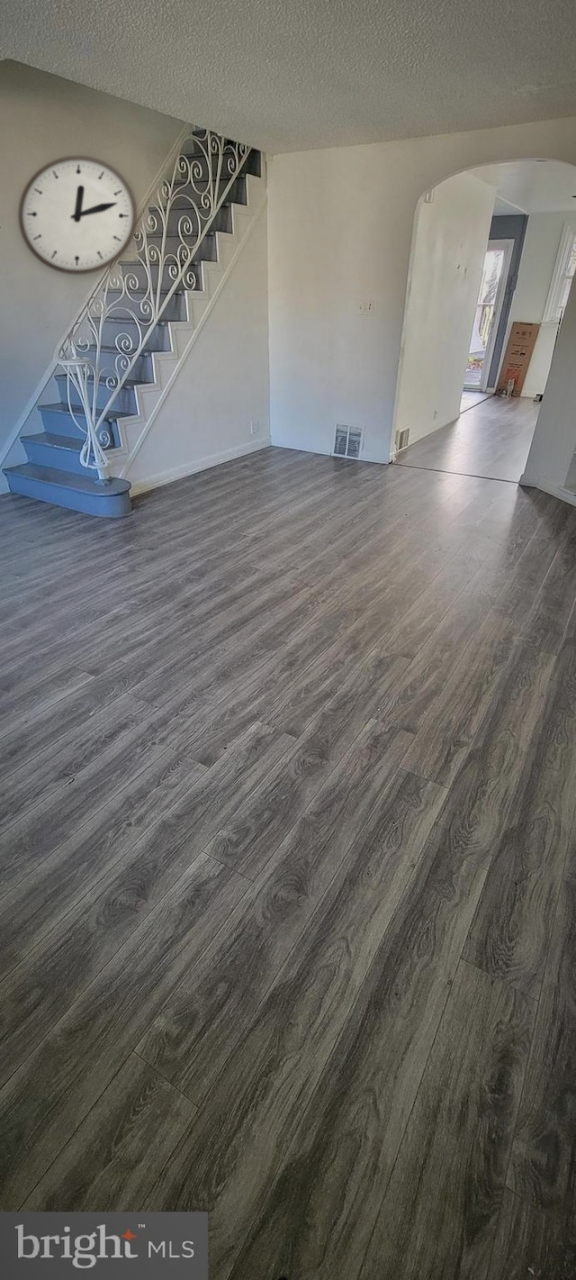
**12:12**
